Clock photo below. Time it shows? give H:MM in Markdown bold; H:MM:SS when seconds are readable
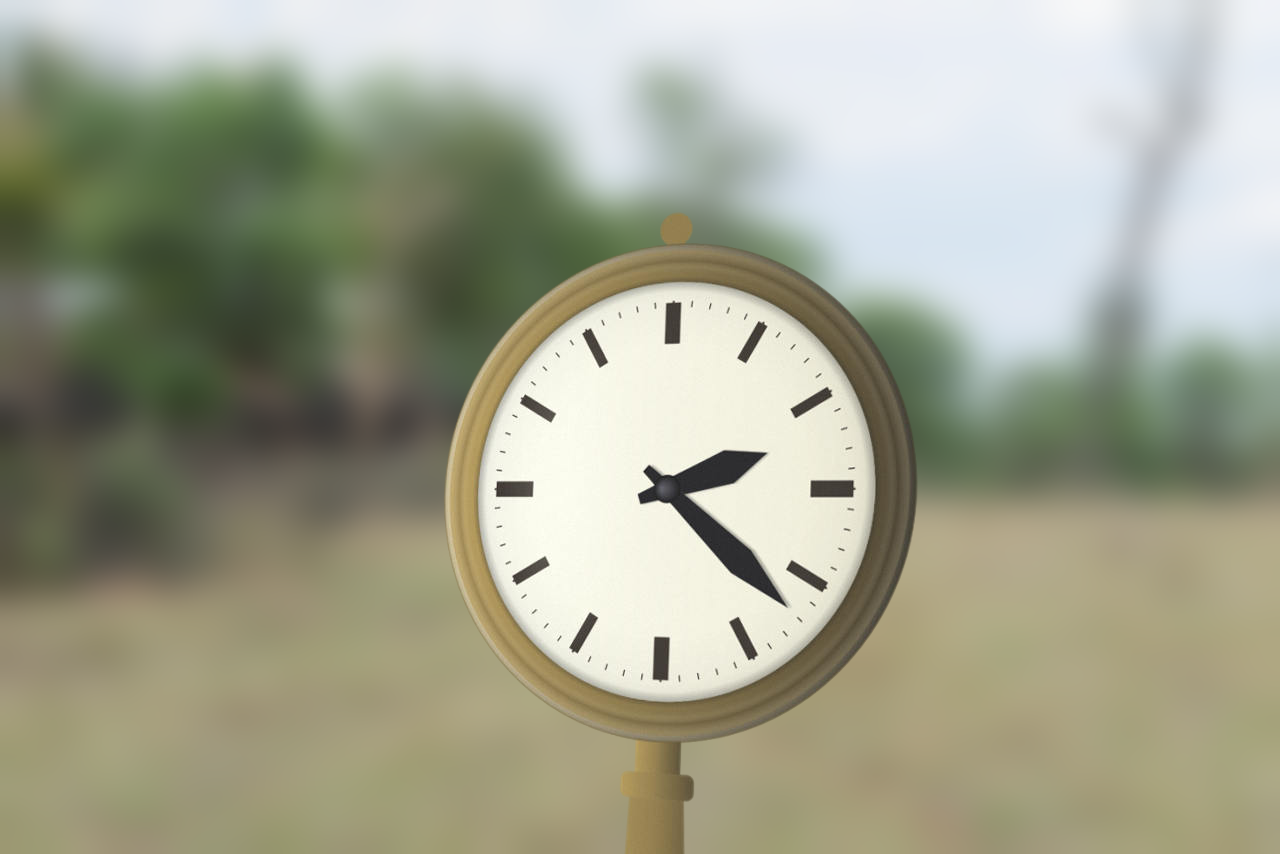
**2:22**
